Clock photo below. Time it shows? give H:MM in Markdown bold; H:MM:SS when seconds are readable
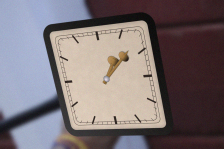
**1:08**
